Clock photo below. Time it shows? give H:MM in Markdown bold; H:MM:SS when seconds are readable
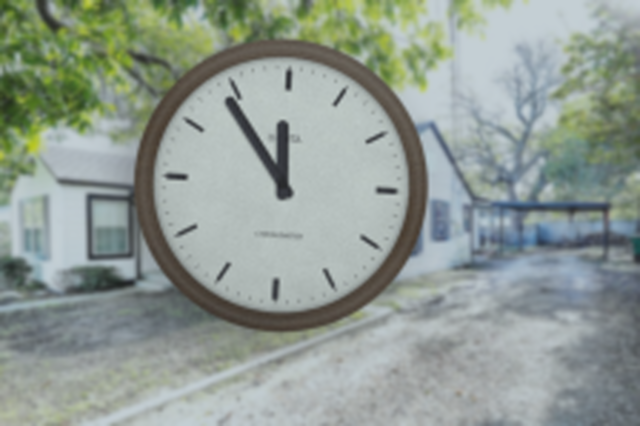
**11:54**
